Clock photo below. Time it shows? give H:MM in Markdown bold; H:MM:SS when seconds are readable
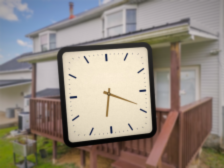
**6:19**
